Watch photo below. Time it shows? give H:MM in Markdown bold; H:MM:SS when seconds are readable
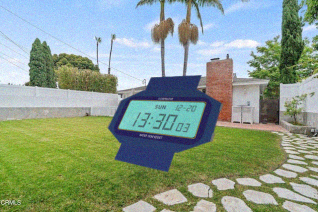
**13:30:03**
